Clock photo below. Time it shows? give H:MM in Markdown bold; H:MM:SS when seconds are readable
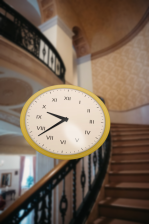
**9:38**
